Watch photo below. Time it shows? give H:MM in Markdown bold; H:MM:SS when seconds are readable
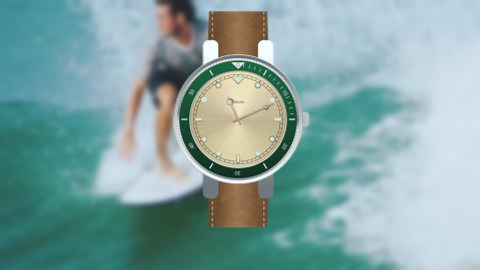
**11:11**
